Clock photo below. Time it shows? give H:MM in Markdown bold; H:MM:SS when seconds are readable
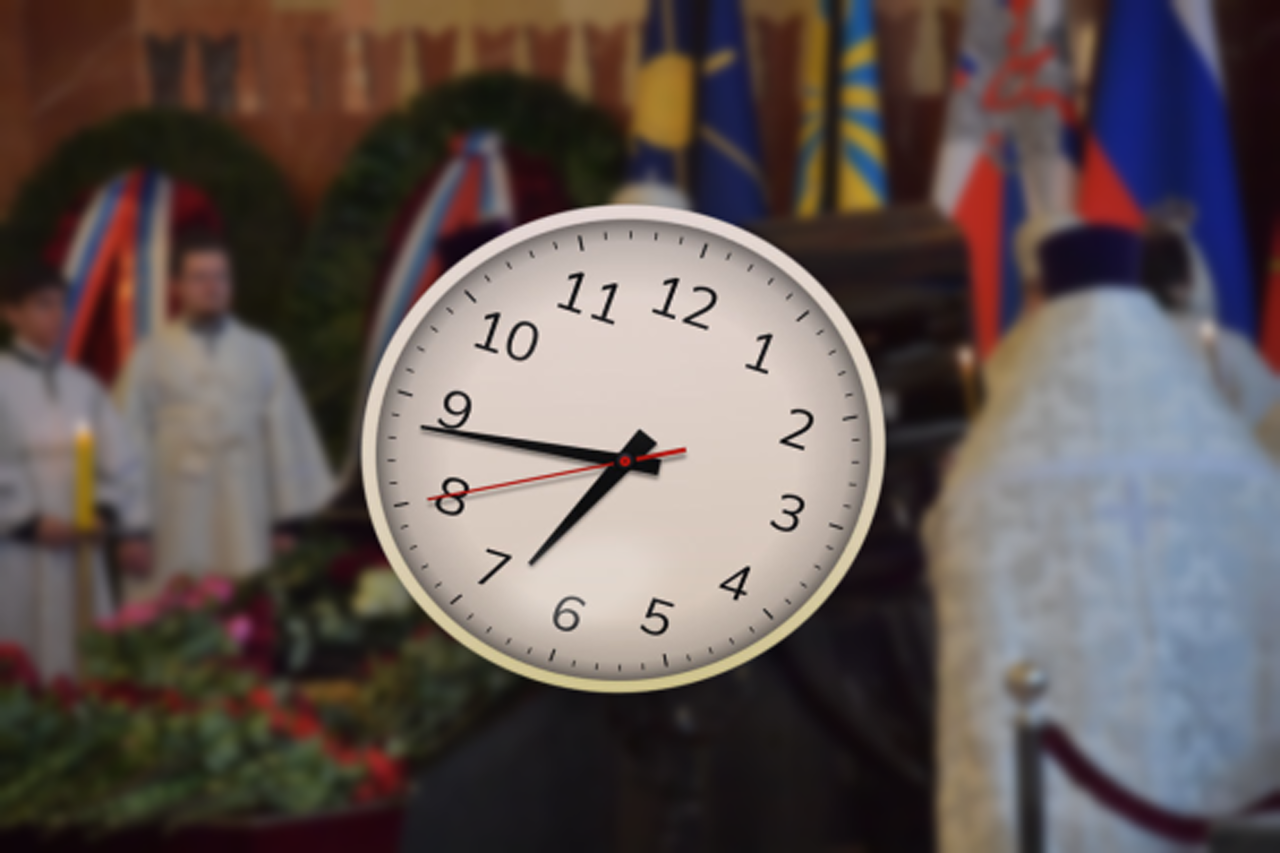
**6:43:40**
